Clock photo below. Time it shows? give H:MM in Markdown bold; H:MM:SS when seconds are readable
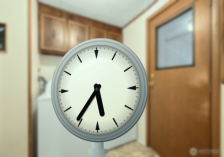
**5:36**
